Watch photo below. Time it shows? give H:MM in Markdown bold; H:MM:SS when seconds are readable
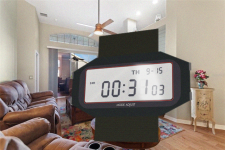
**0:31:03**
